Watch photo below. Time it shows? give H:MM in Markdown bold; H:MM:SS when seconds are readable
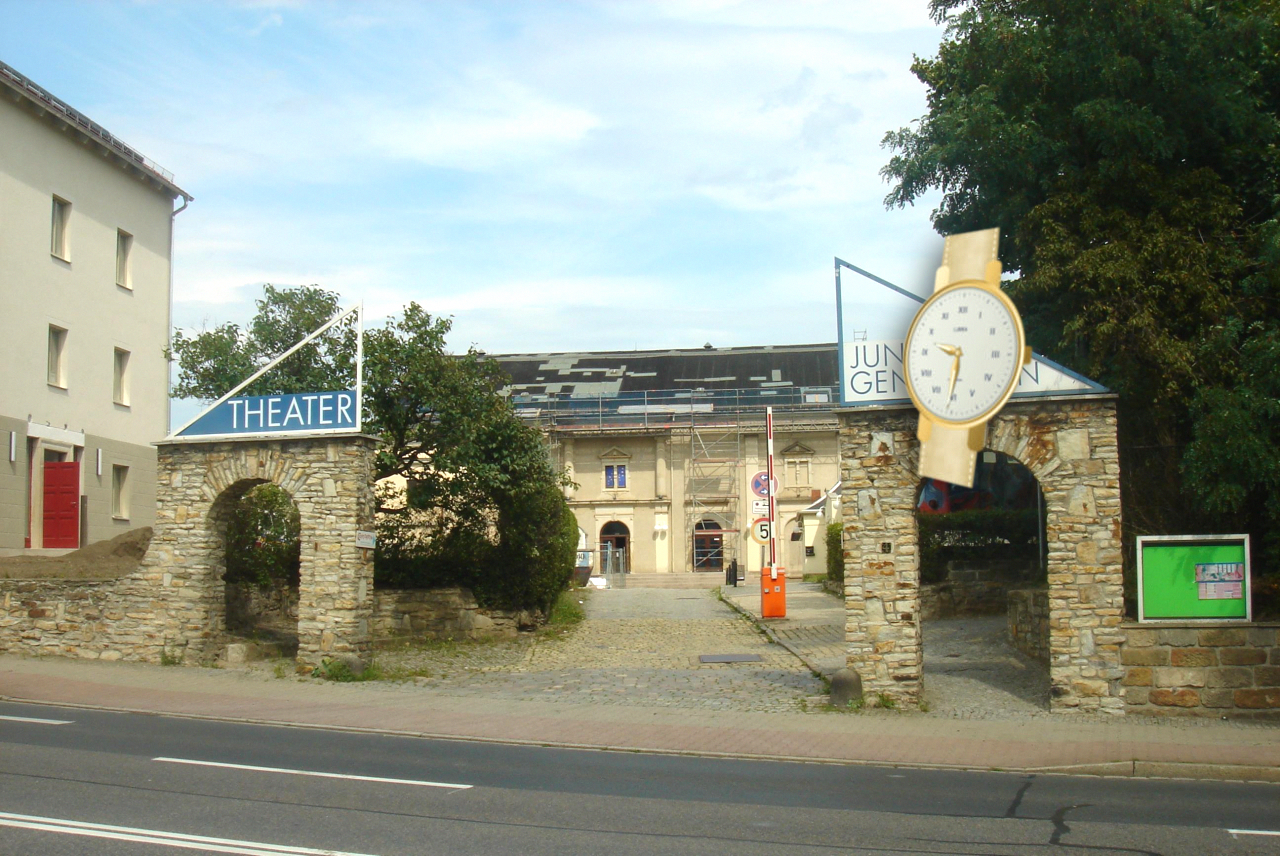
**9:31**
